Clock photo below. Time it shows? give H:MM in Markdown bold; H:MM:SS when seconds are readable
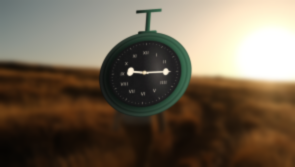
**9:15**
